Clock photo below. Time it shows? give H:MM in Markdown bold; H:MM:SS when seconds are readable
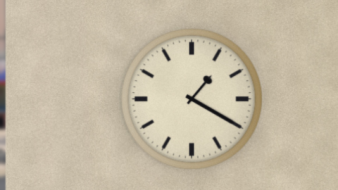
**1:20**
